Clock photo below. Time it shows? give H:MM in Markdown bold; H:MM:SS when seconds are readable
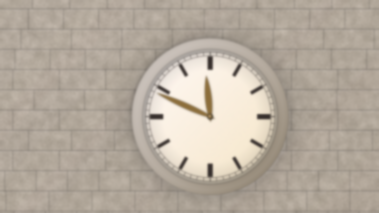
**11:49**
